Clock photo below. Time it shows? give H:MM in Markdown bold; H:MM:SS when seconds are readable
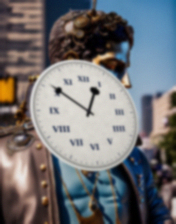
**12:51**
